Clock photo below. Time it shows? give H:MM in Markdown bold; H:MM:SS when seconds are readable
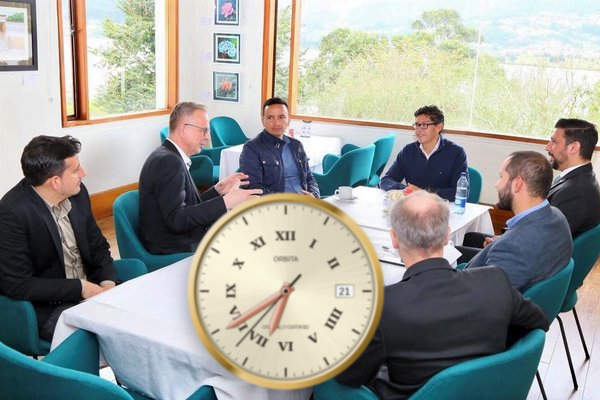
**6:39:37**
